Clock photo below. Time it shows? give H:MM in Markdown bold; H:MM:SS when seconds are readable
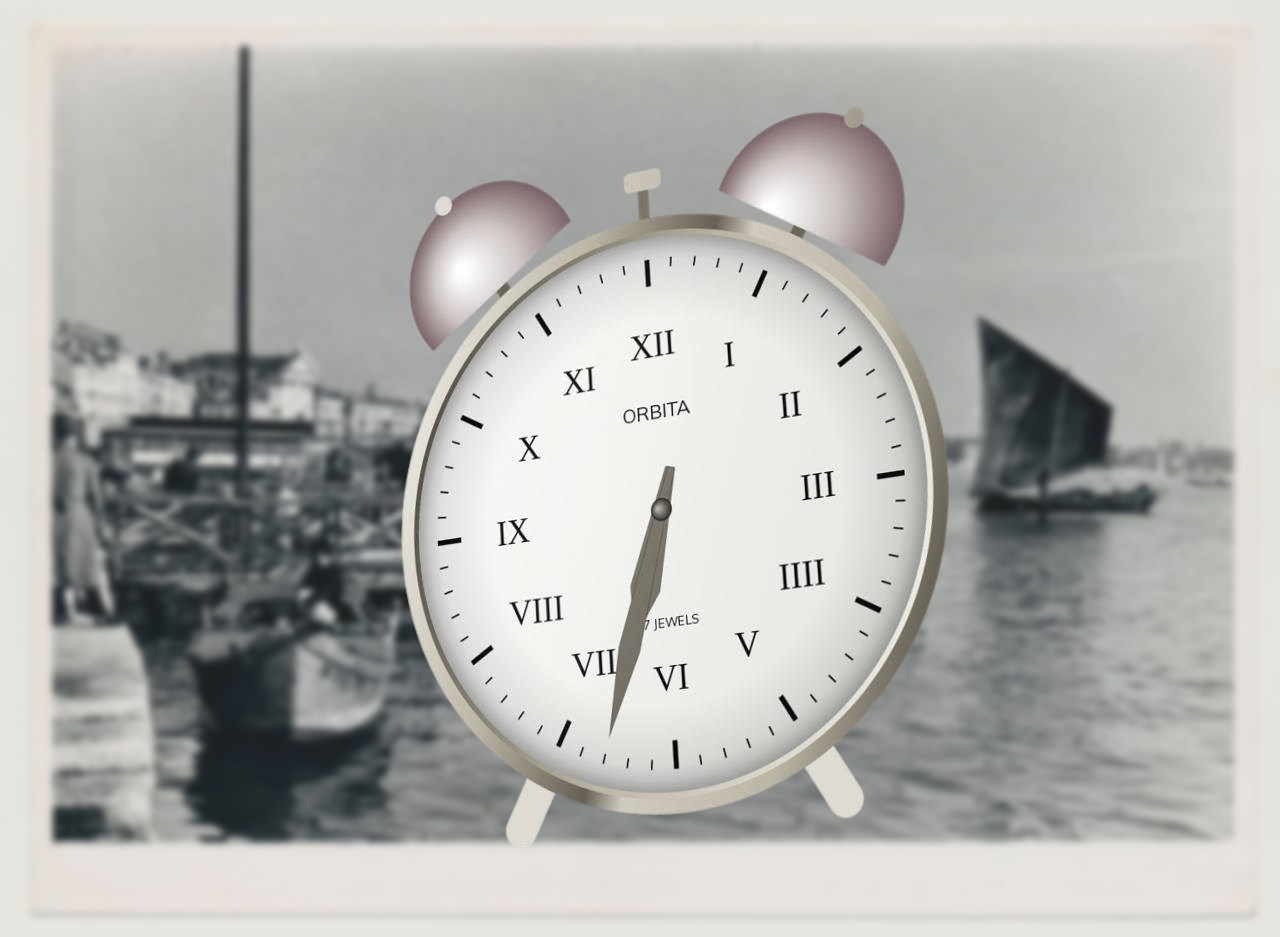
**6:33**
